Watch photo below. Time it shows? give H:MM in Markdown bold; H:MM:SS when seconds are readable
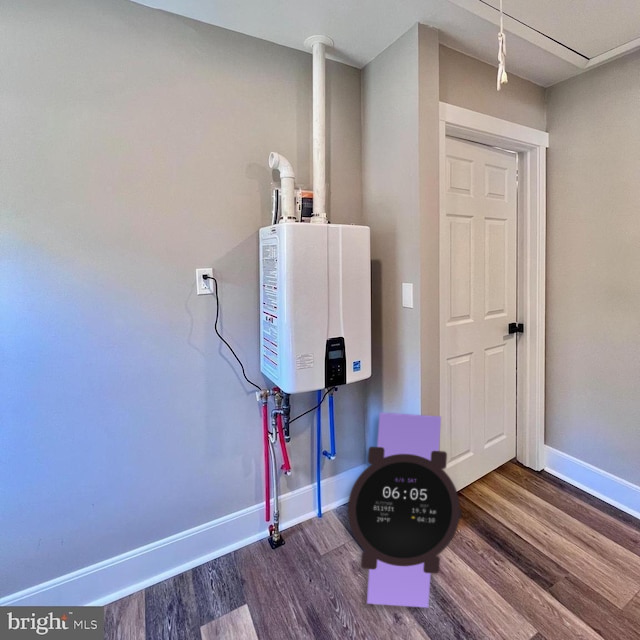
**6:05**
